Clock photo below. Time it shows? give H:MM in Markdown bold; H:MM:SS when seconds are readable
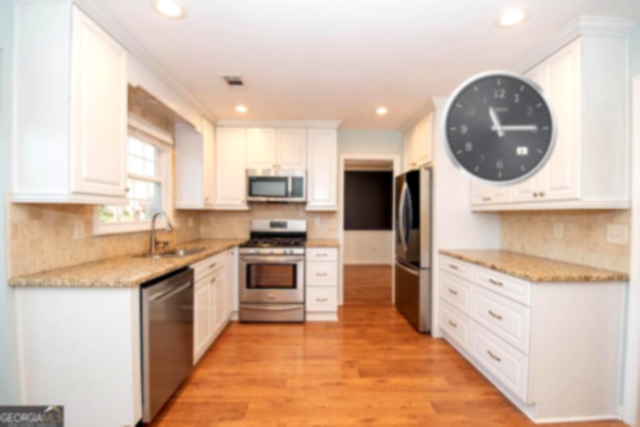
**11:15**
